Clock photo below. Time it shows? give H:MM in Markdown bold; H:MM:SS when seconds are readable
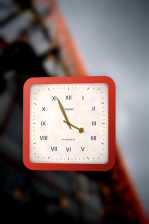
**3:56**
